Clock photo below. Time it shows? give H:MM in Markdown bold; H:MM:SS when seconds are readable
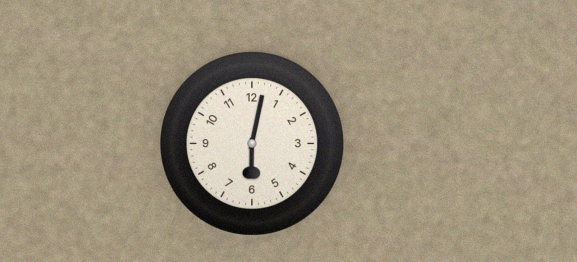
**6:02**
